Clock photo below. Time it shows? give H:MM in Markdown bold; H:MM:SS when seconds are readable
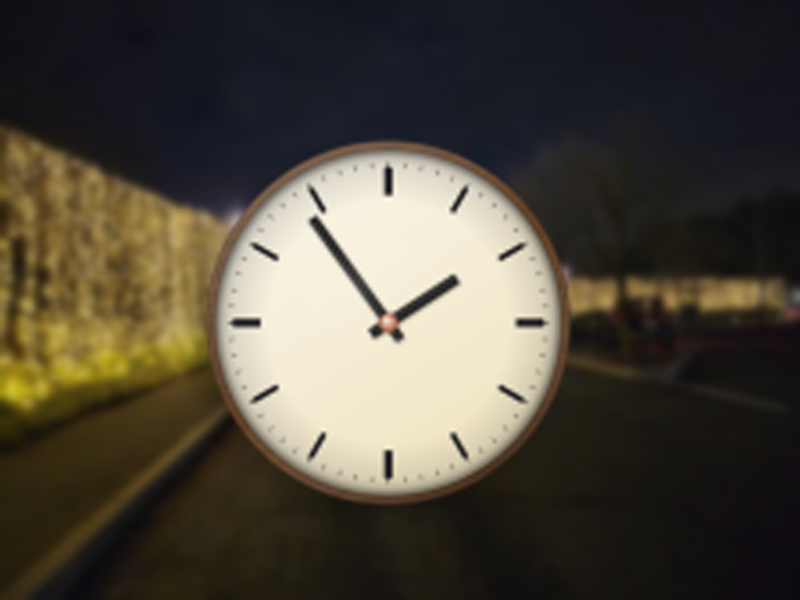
**1:54**
